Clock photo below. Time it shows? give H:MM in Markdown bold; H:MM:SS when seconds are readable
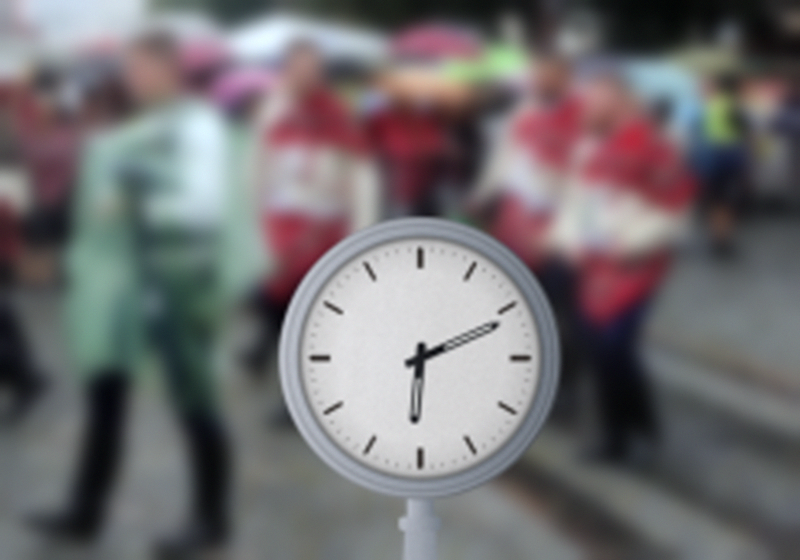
**6:11**
